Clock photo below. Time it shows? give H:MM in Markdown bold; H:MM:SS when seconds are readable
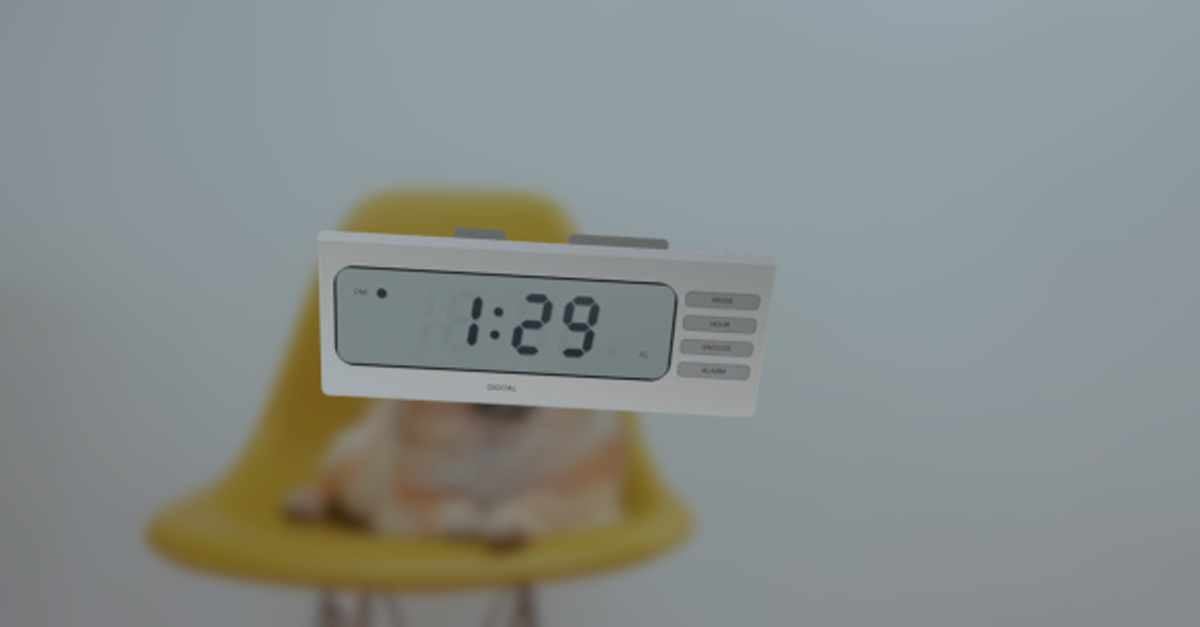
**1:29**
